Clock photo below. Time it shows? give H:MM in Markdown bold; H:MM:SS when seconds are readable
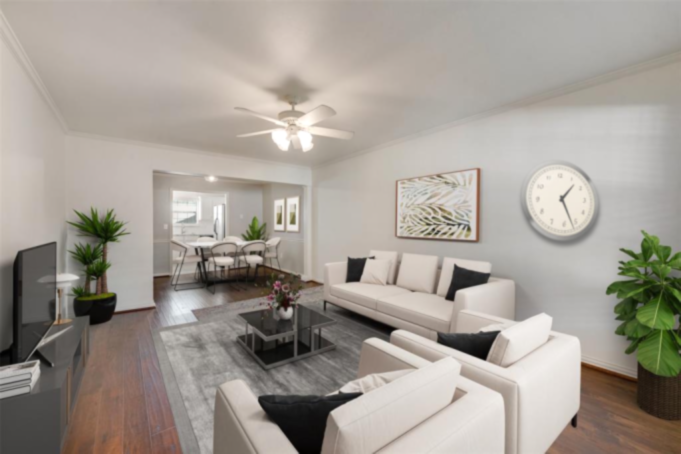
**1:27**
